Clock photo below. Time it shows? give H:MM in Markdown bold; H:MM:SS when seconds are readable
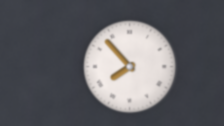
**7:53**
